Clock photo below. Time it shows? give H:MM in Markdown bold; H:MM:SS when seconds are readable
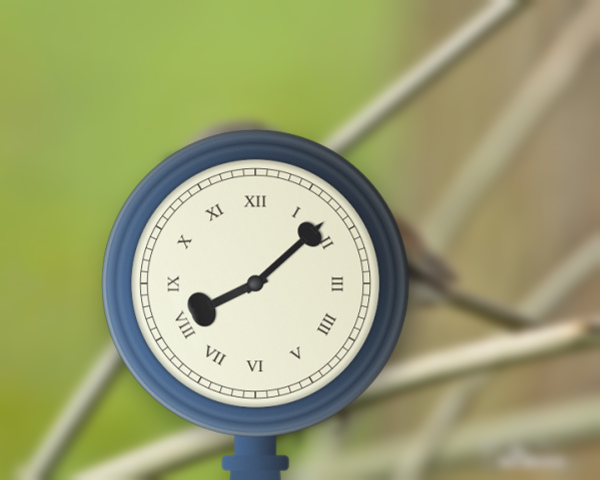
**8:08**
